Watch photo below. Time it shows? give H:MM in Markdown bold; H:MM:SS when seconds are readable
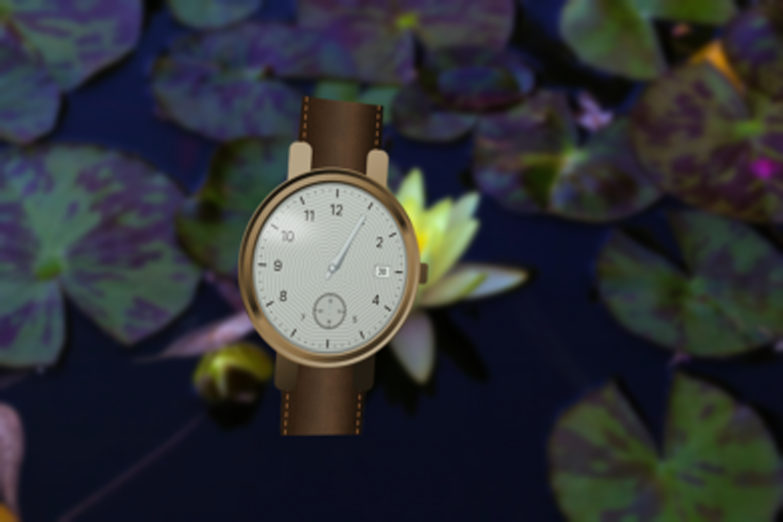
**1:05**
